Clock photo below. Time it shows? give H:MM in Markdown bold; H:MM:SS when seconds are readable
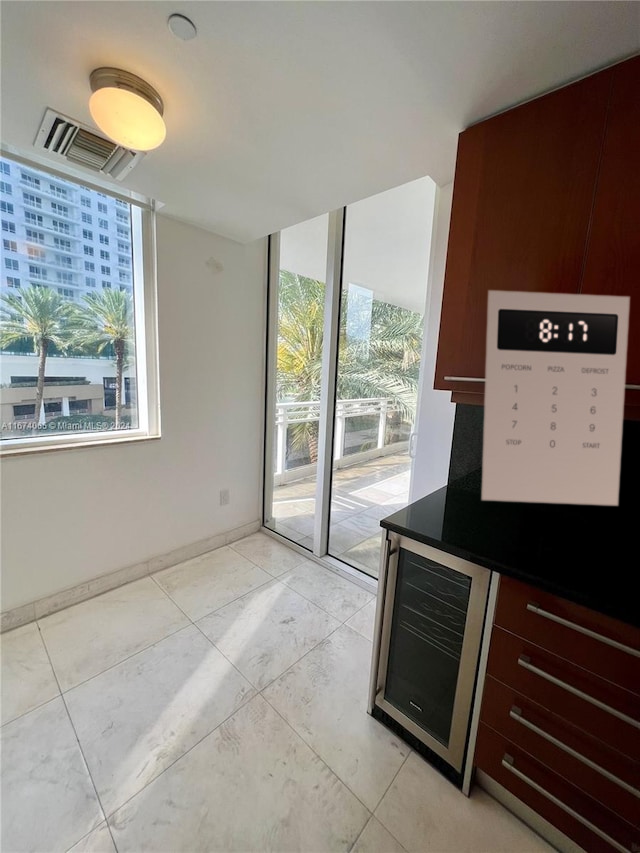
**8:17**
